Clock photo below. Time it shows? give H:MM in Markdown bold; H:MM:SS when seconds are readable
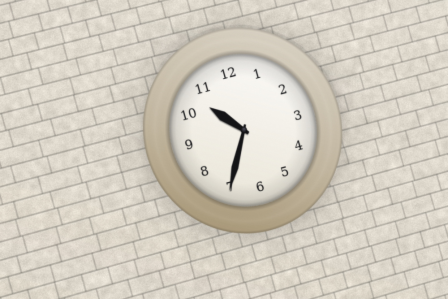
**10:35**
